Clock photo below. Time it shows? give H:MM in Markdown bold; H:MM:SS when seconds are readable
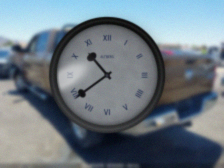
**10:39**
